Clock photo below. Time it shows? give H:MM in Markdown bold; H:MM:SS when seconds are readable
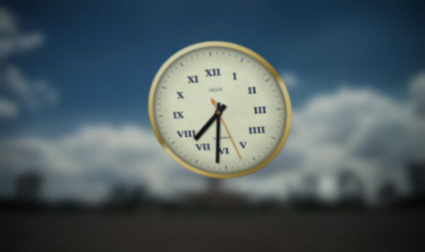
**7:31:27**
